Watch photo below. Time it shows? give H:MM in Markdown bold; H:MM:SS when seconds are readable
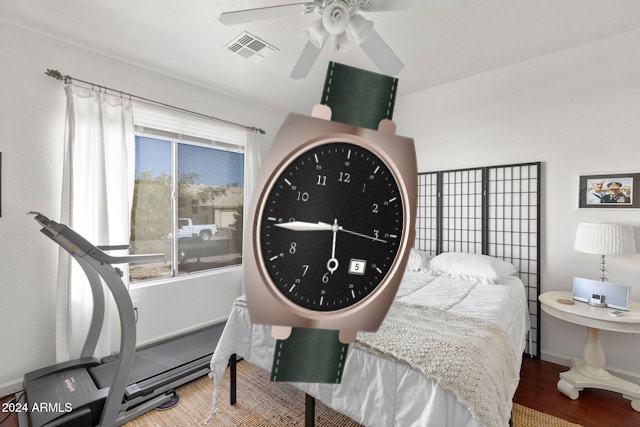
**5:44:16**
